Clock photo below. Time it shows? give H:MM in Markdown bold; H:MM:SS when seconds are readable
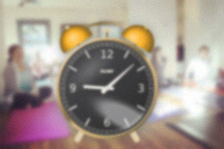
**9:08**
